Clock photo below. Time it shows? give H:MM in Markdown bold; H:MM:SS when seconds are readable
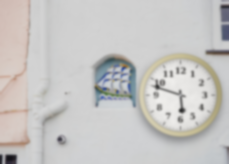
**5:48**
